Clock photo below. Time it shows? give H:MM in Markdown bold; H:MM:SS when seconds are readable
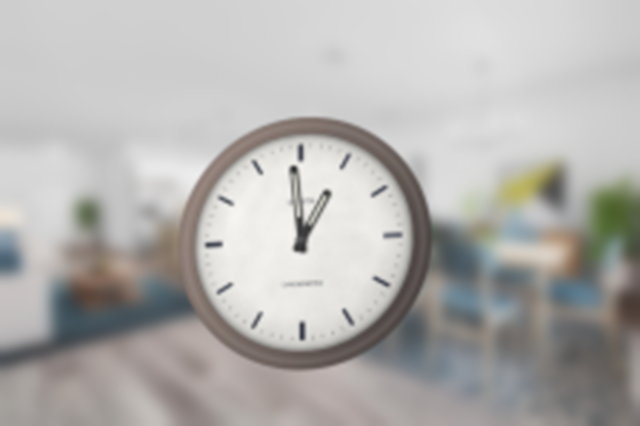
**12:59**
